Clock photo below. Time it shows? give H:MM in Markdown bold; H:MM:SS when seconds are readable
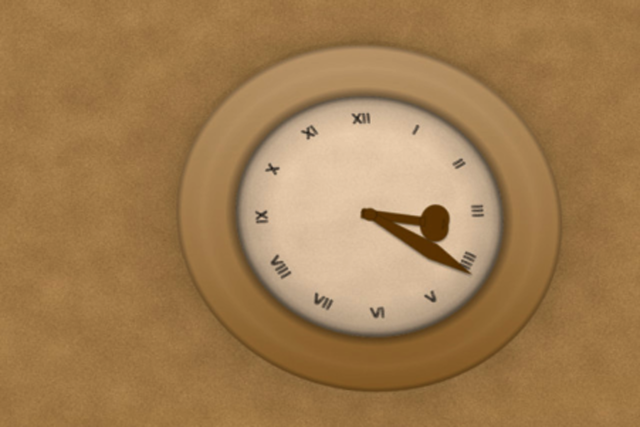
**3:21**
